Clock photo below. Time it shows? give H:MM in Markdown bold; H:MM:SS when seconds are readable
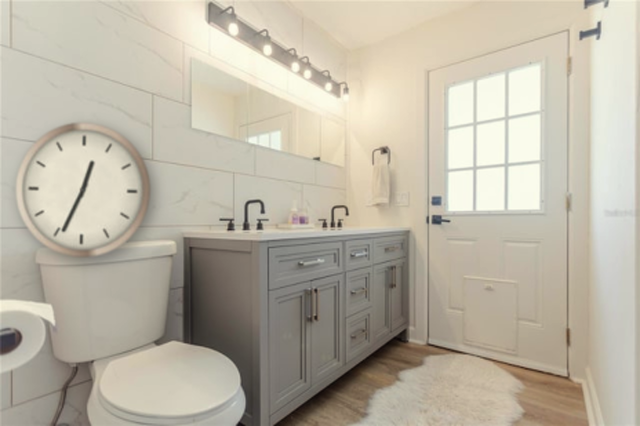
**12:34**
